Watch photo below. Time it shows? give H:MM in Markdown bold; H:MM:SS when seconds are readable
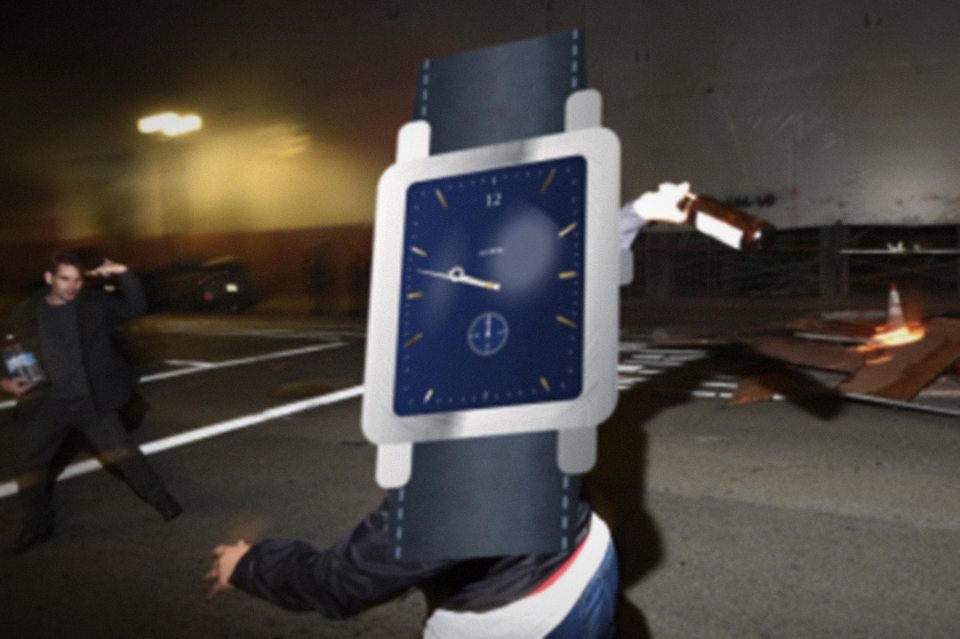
**9:48**
